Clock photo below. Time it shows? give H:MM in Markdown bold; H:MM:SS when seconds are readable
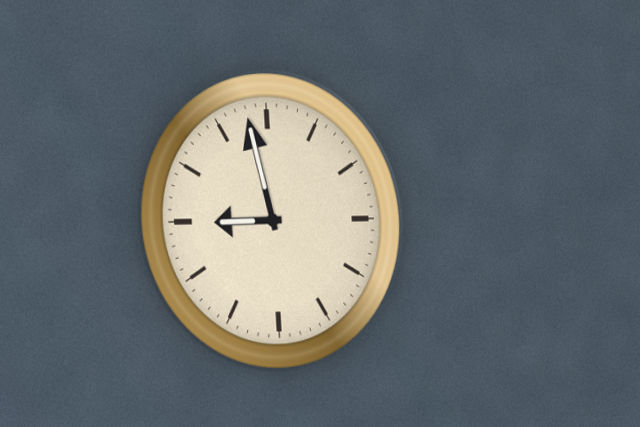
**8:58**
